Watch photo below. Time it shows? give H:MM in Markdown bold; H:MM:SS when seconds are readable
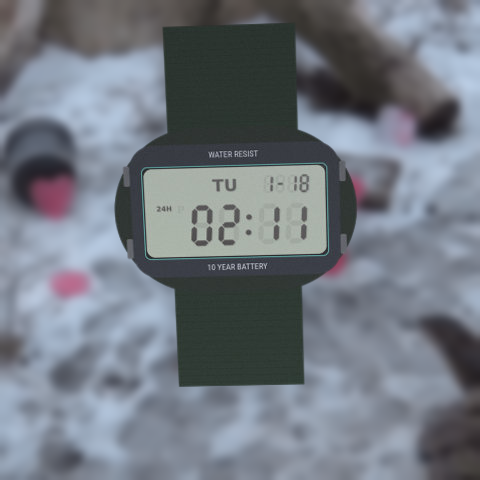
**2:11**
